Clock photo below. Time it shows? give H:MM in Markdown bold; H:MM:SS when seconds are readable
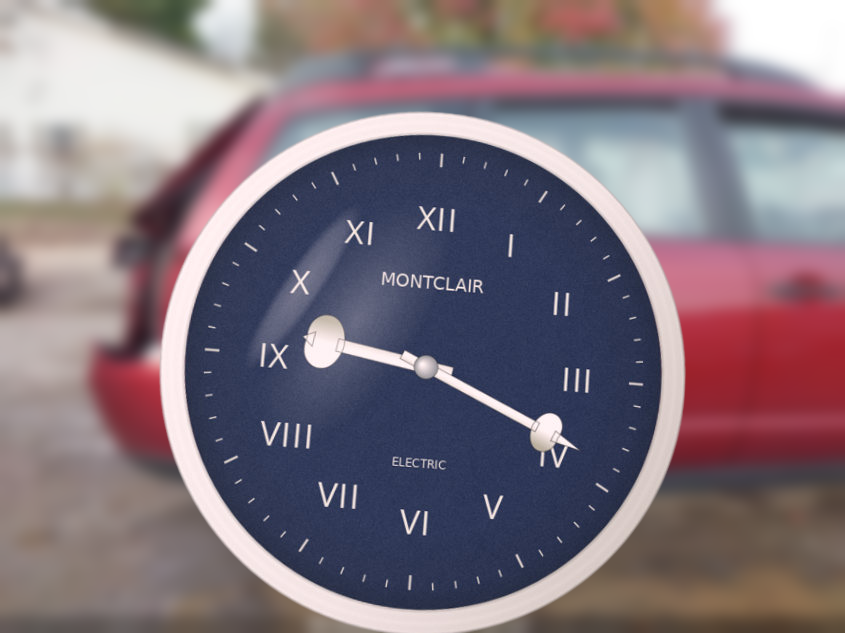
**9:19**
